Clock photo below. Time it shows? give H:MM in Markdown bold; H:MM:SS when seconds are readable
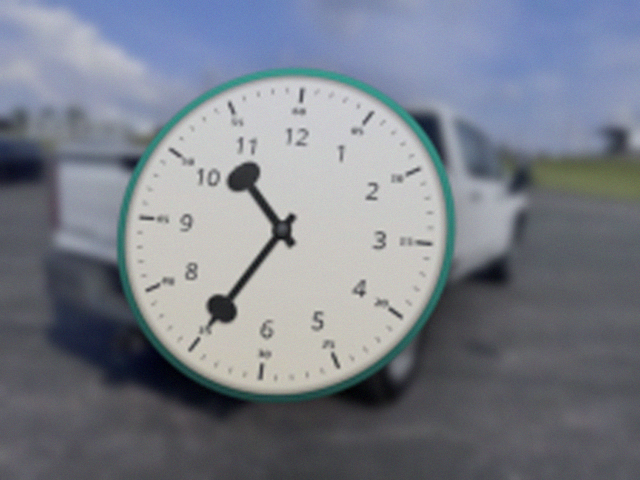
**10:35**
